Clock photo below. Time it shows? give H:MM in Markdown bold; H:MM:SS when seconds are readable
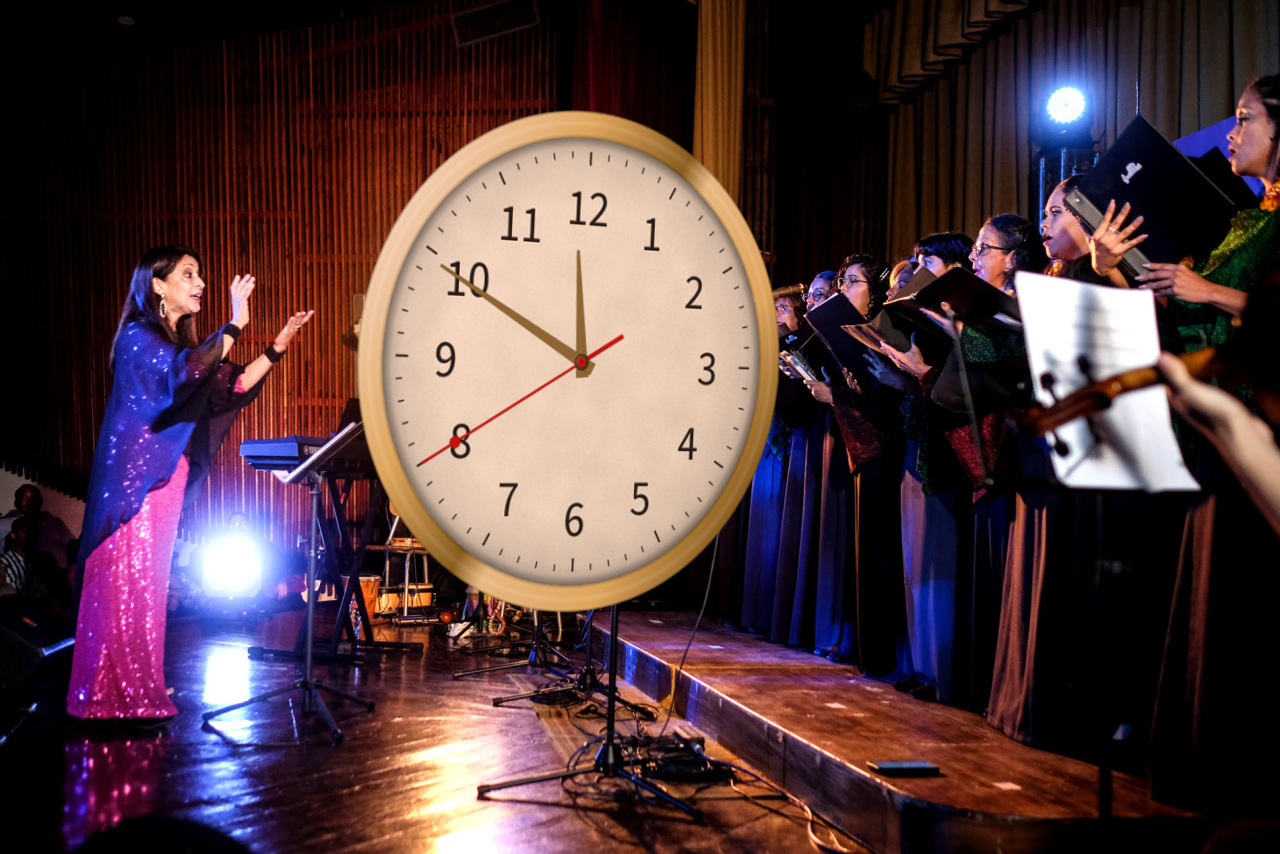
**11:49:40**
